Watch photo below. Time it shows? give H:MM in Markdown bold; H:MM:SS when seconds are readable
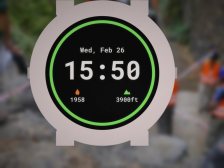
**15:50**
